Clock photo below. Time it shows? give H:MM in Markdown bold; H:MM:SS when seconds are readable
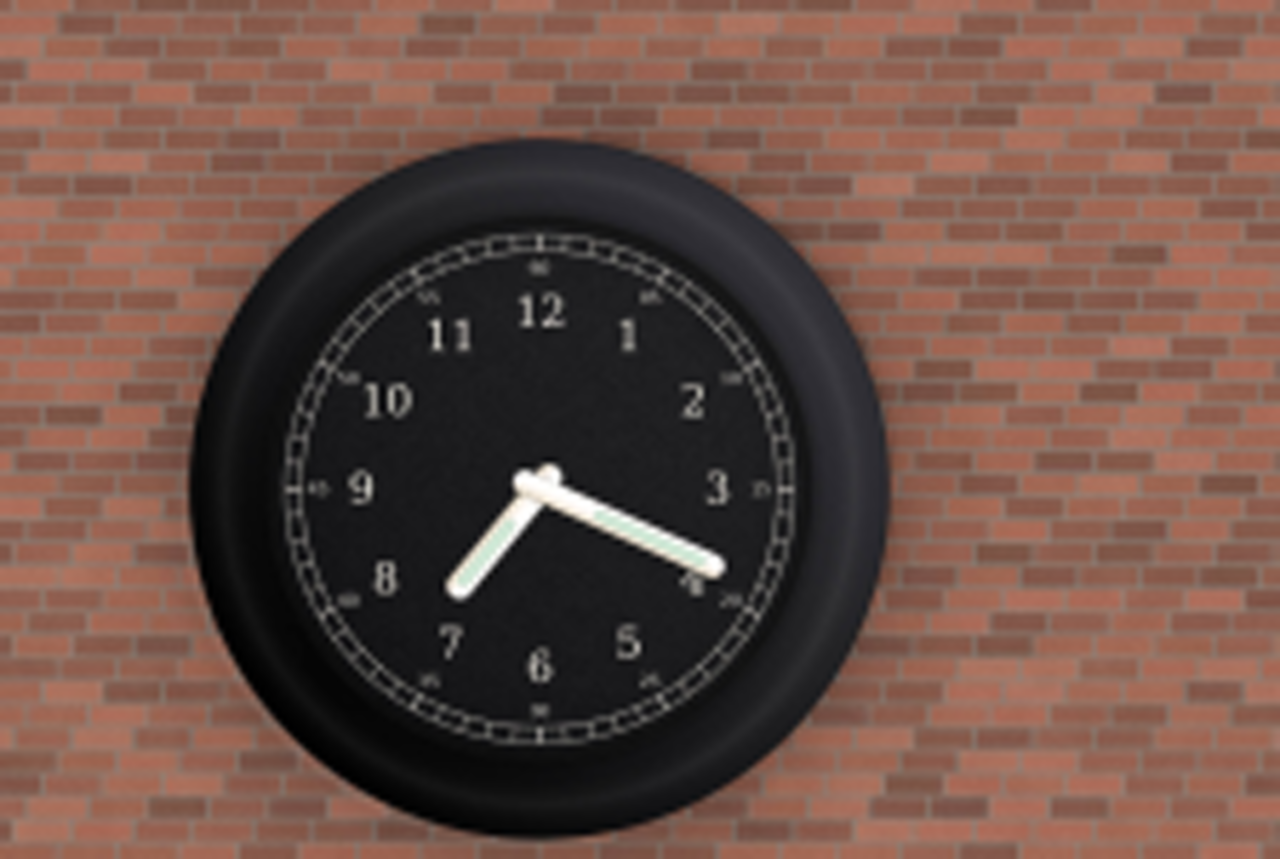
**7:19**
